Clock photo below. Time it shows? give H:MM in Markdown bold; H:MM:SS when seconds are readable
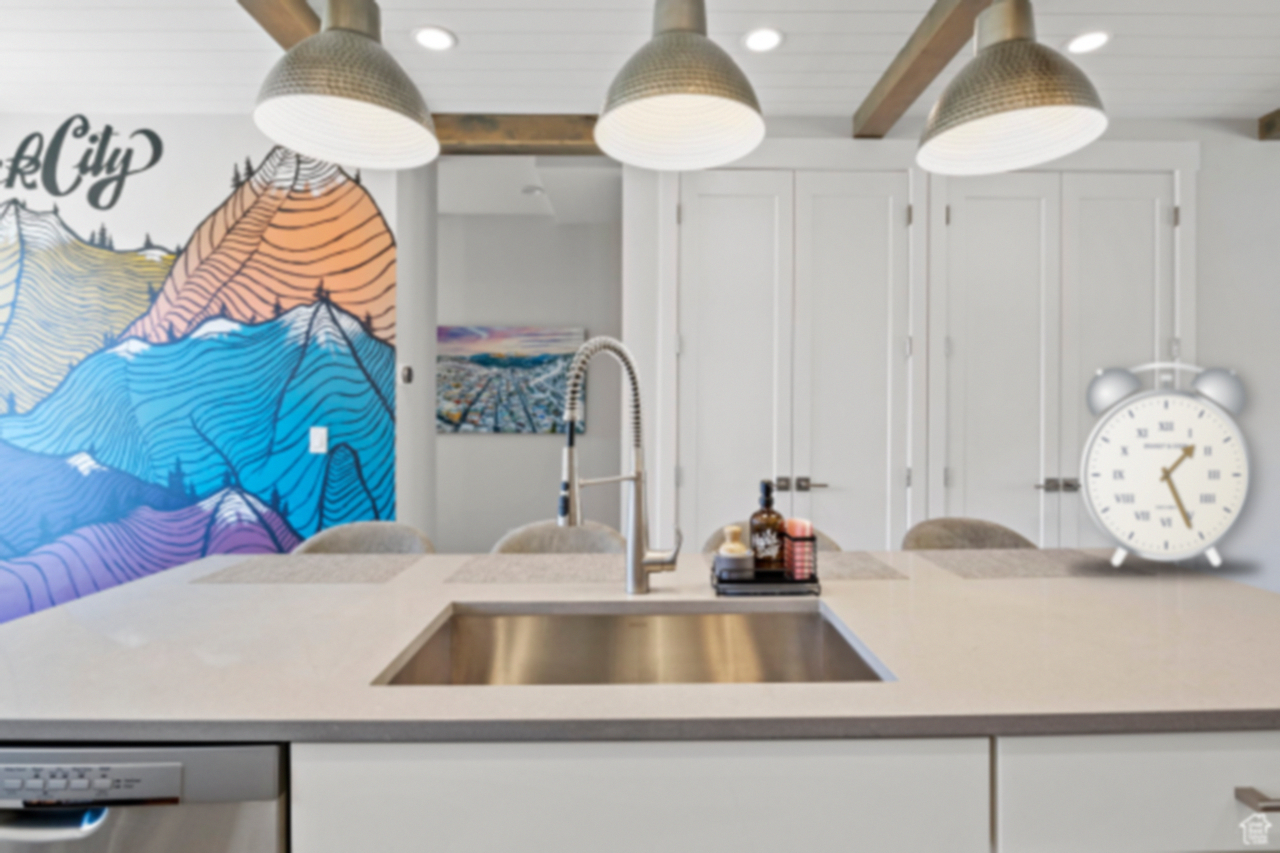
**1:26**
